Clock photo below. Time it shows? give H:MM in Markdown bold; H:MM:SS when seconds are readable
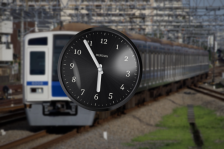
**5:54**
